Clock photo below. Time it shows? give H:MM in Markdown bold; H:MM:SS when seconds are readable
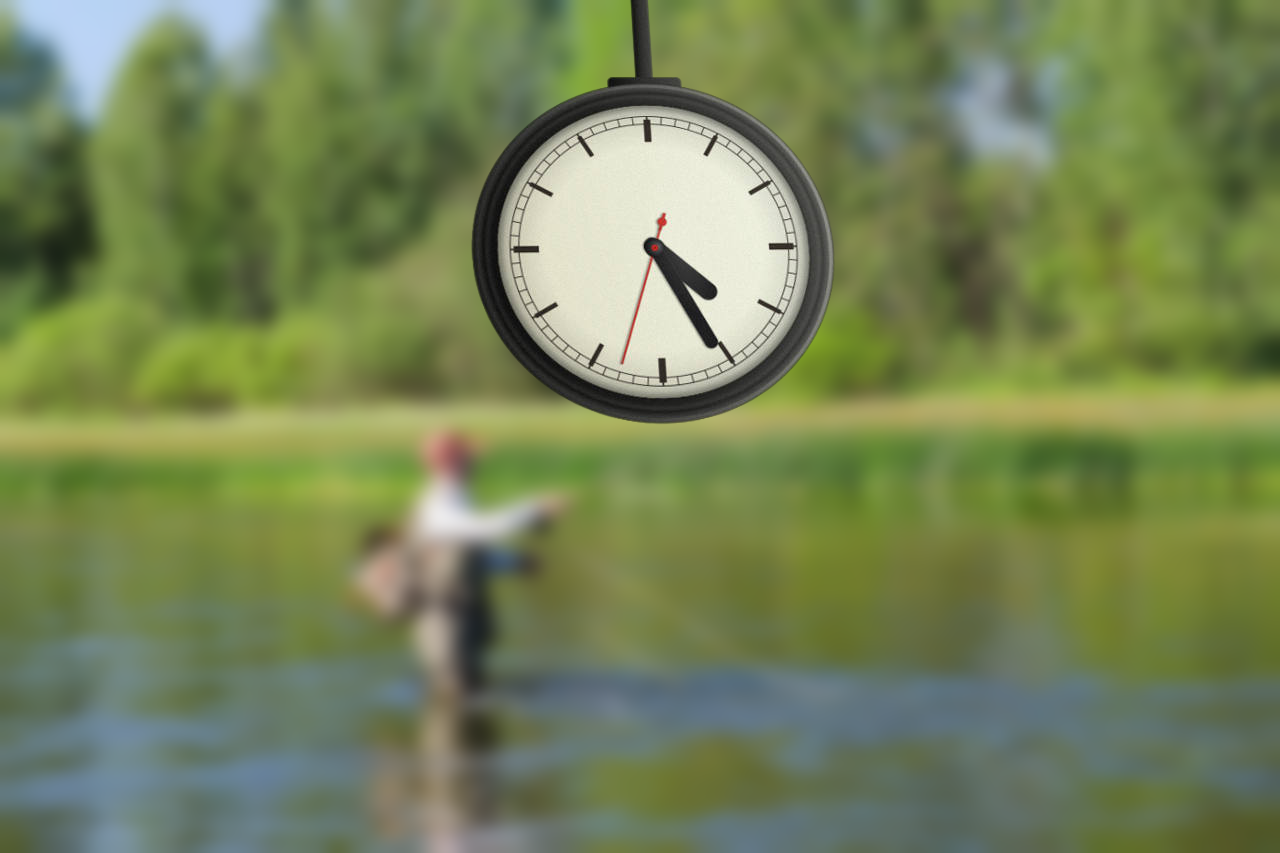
**4:25:33**
